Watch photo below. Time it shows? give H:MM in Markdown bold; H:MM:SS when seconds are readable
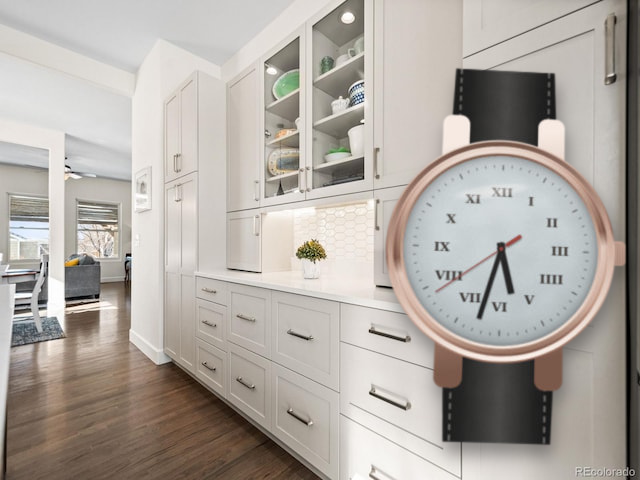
**5:32:39**
